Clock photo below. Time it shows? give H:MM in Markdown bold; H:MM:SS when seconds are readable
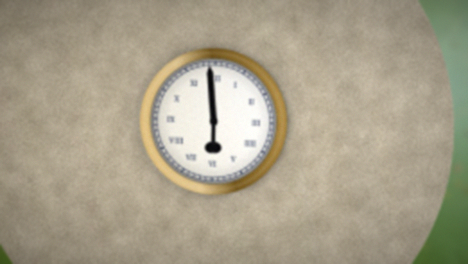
**5:59**
